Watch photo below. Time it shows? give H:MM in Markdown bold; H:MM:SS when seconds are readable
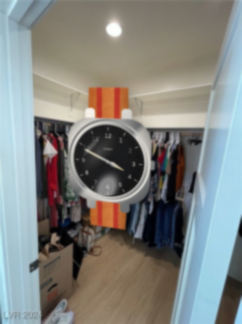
**3:49**
